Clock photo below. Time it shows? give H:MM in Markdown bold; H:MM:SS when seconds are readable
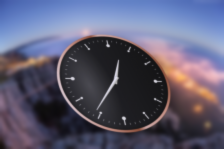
**12:36**
